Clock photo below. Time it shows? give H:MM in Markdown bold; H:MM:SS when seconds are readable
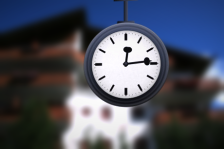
**12:14**
